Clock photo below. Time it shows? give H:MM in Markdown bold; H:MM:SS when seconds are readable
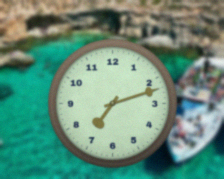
**7:12**
